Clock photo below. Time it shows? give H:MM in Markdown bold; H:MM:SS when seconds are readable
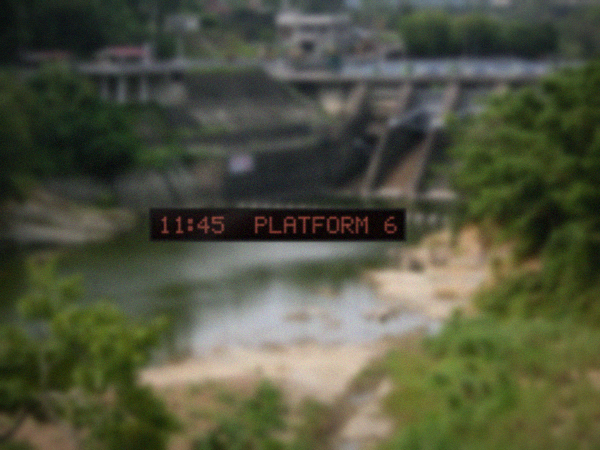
**11:45**
